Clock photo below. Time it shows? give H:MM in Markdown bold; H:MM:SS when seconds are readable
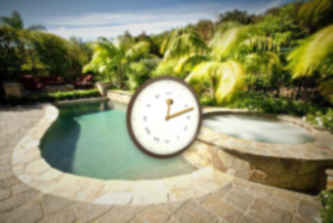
**12:12**
